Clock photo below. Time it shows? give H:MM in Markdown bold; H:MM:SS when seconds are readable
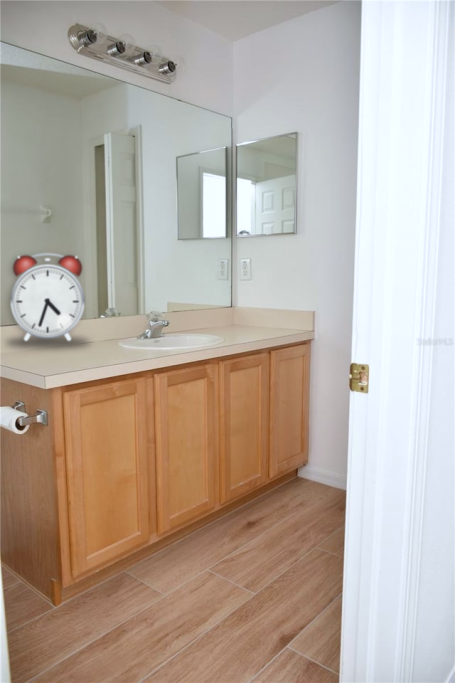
**4:33**
